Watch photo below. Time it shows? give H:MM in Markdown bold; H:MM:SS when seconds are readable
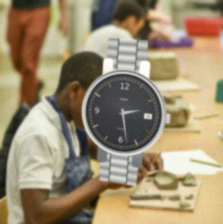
**2:28**
